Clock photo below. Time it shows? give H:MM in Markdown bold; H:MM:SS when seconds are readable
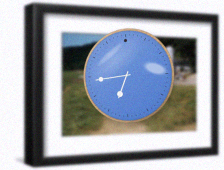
**6:44**
